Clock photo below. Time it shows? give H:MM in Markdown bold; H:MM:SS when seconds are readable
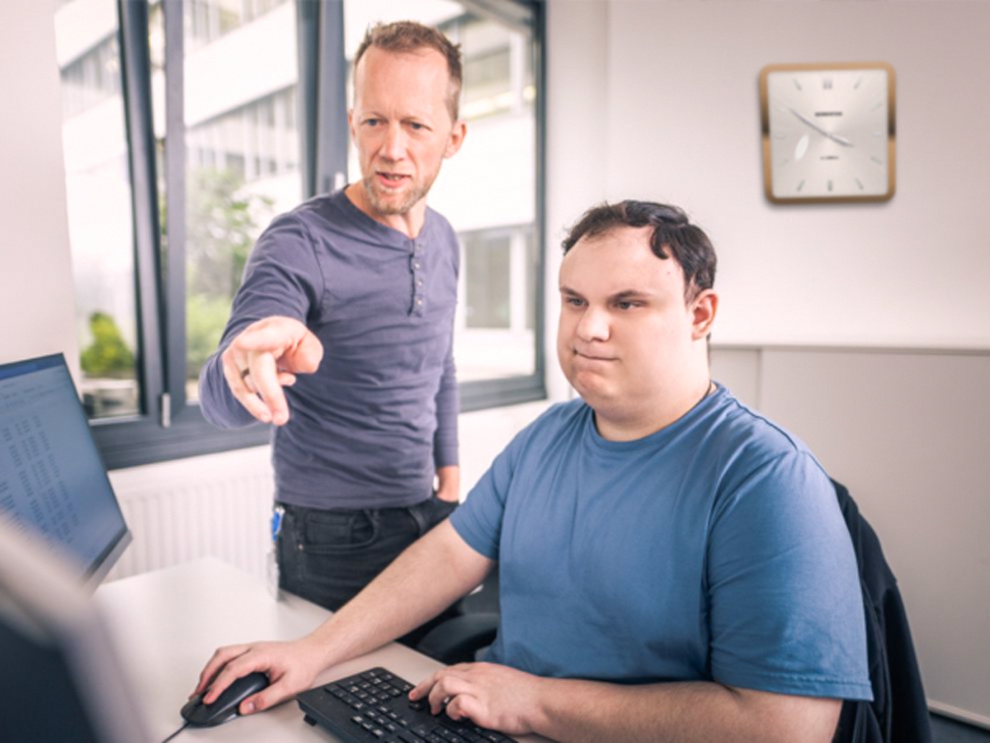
**3:51**
